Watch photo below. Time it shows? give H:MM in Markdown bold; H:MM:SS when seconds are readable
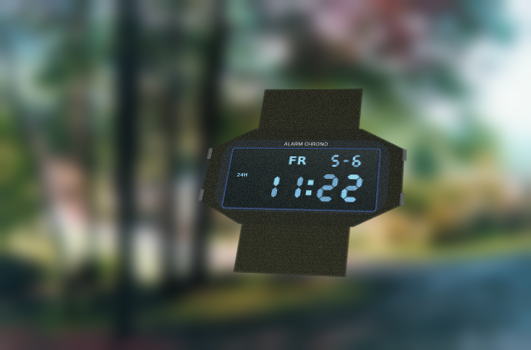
**11:22**
